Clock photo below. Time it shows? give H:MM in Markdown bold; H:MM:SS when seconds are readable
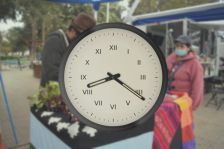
**8:21**
